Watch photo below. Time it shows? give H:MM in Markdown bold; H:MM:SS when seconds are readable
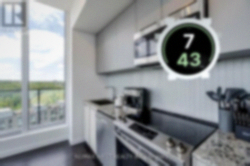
**7:43**
